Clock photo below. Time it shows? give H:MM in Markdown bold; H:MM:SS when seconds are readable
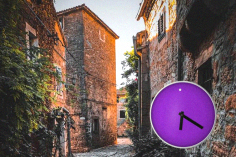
**6:21**
